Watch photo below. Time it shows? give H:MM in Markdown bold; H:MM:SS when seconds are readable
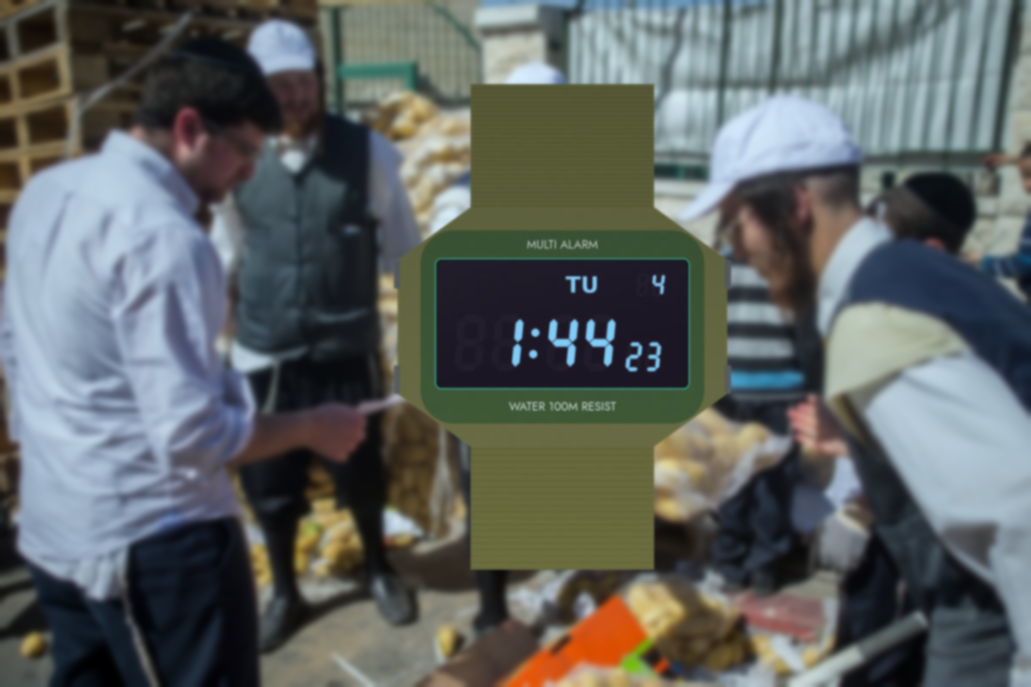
**1:44:23**
